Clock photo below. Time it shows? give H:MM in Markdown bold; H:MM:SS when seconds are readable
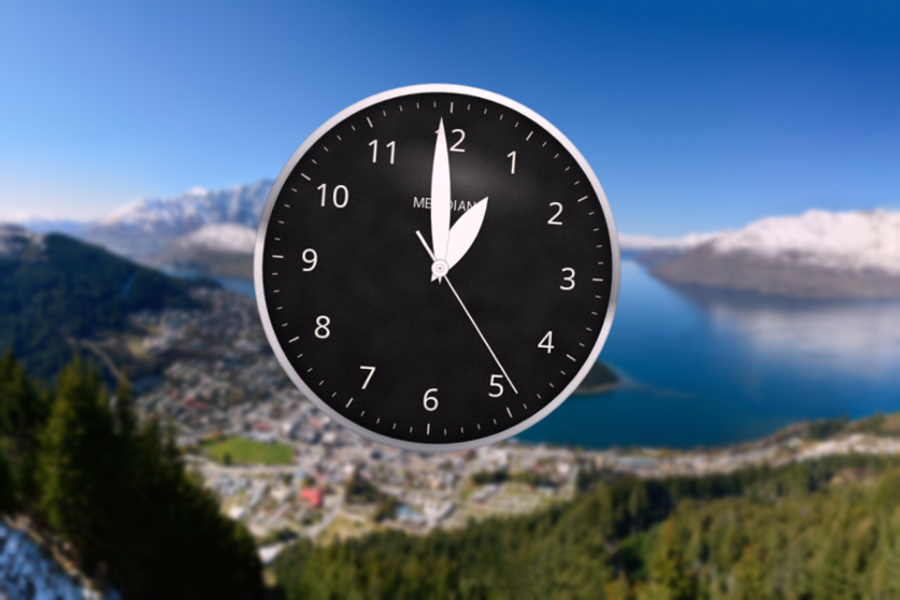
**12:59:24**
